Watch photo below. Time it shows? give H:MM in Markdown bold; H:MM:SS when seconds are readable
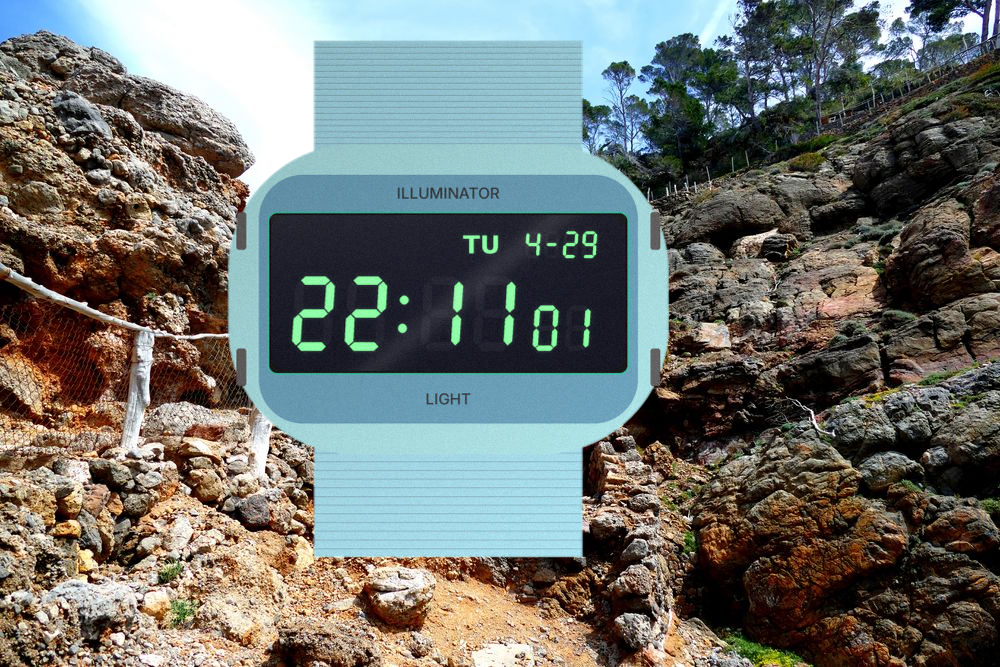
**22:11:01**
